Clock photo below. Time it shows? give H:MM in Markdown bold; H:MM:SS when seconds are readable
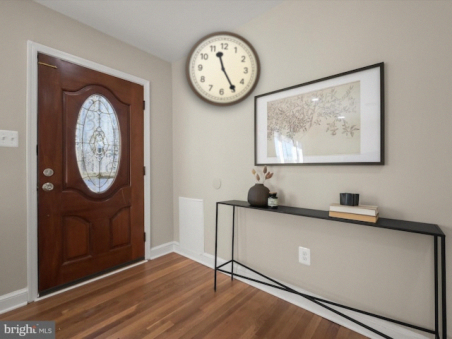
**11:25**
